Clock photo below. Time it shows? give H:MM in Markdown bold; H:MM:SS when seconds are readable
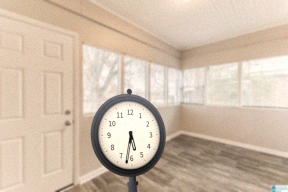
**5:32**
